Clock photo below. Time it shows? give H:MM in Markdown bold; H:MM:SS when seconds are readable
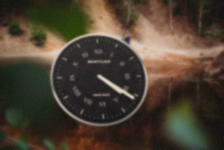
**4:21**
